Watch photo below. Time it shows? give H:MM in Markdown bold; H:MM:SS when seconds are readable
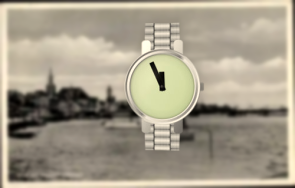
**11:56**
